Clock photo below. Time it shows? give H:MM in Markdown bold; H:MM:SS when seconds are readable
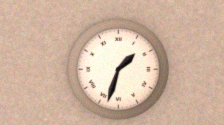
**1:33**
